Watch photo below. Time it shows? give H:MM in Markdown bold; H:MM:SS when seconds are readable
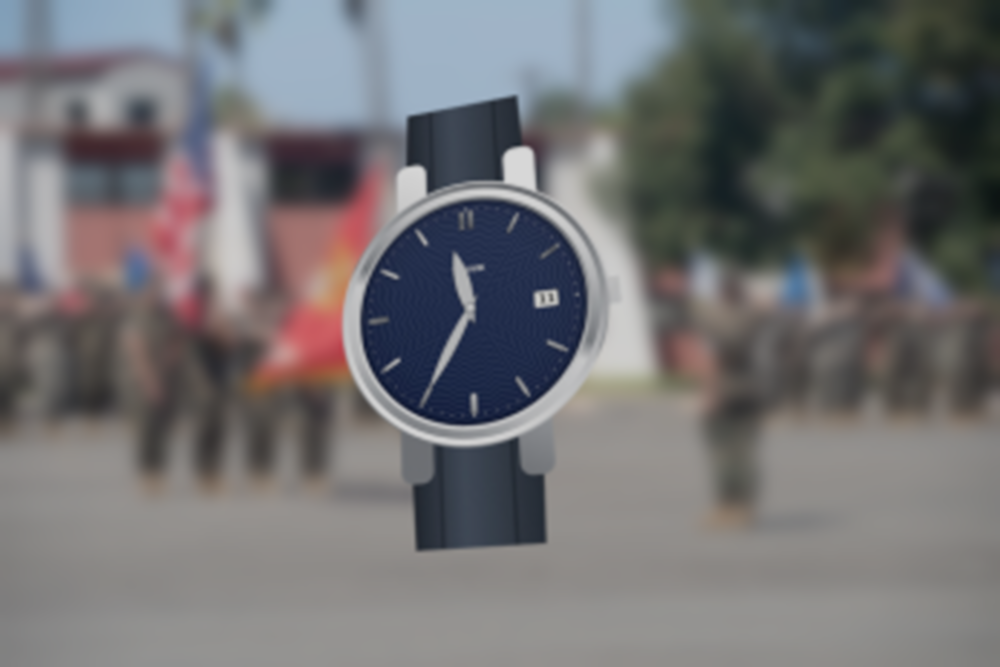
**11:35**
